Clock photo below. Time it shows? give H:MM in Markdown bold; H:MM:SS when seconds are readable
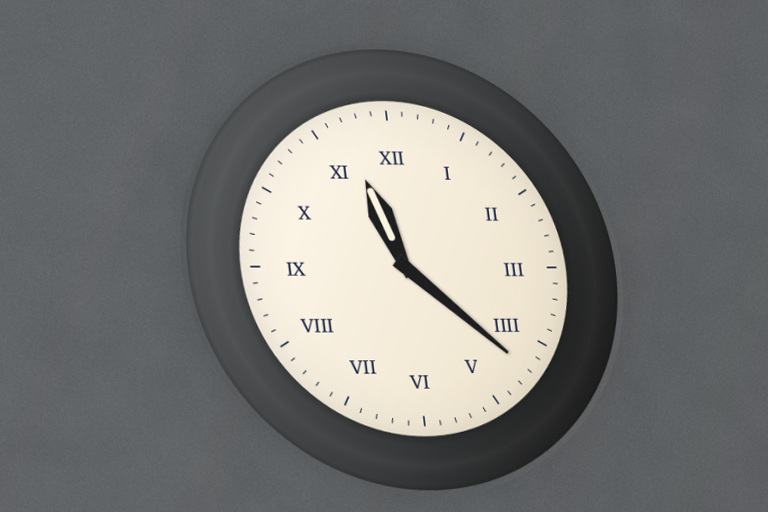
**11:22**
